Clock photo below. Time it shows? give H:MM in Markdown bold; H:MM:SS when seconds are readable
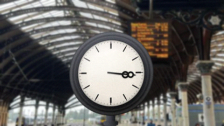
**3:16**
